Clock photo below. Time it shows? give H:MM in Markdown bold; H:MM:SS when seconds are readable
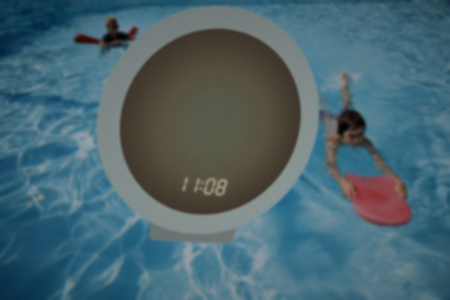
**11:08**
